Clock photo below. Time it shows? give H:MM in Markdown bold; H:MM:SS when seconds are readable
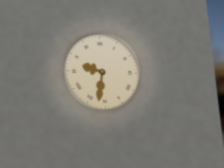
**9:32**
